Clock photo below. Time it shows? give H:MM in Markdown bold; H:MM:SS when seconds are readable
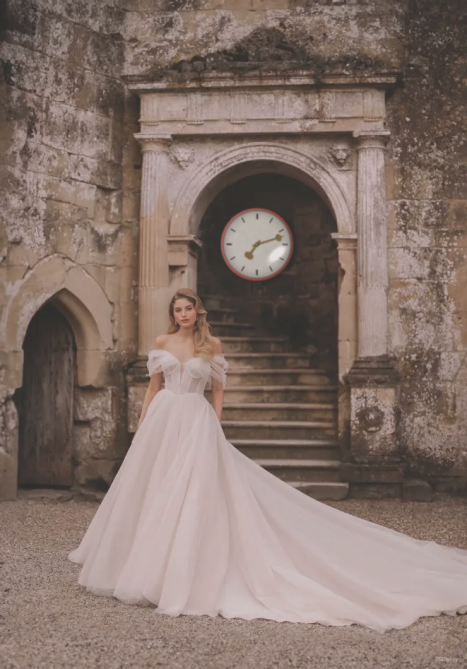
**7:12**
